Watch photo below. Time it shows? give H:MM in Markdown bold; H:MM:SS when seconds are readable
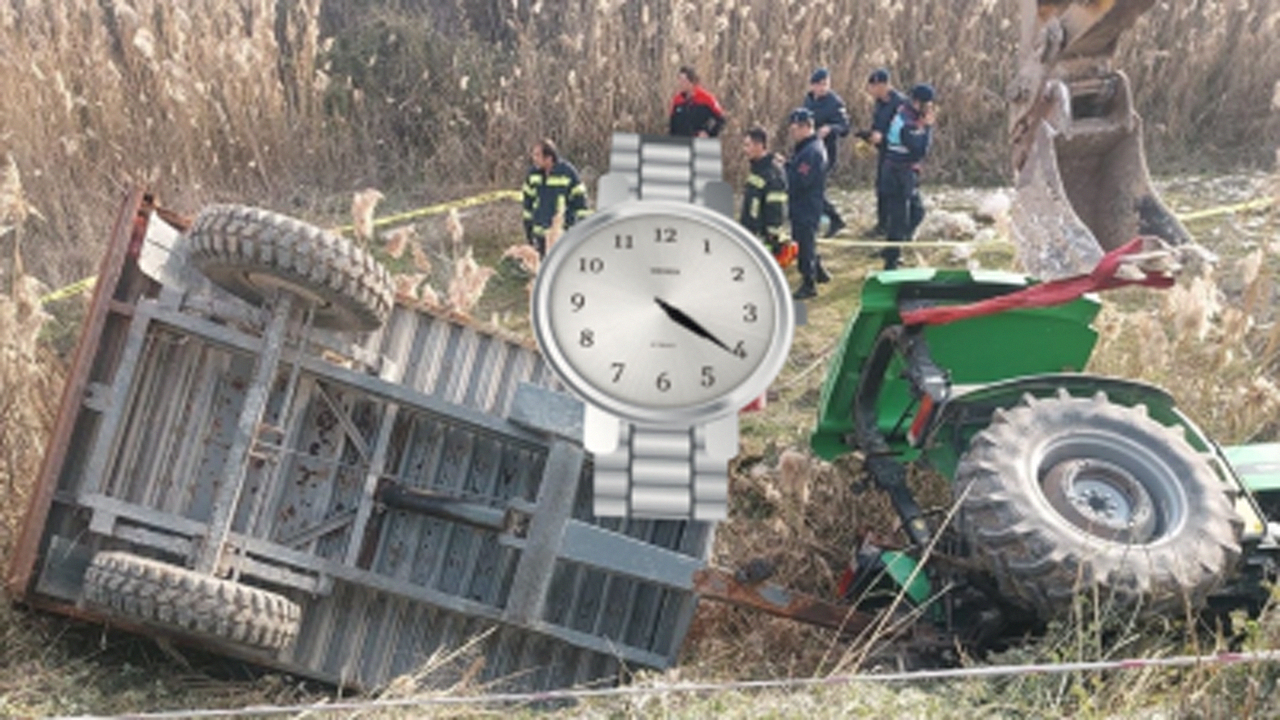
**4:21**
